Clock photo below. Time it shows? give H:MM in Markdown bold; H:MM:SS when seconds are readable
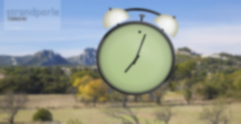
**7:02**
